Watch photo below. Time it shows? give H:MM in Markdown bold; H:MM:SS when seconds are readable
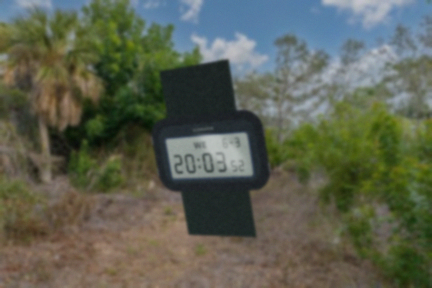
**20:03**
